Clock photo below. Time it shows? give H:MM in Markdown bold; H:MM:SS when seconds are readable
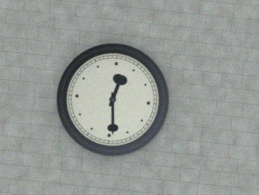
**12:29**
